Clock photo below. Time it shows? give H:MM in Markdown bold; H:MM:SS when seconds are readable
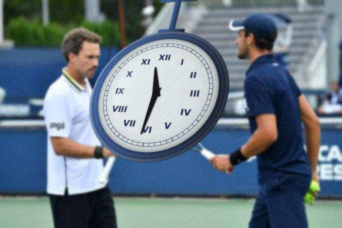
**11:31**
